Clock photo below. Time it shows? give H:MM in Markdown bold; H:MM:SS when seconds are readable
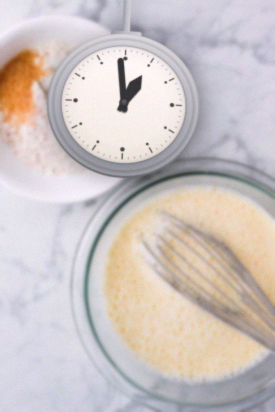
**12:59**
